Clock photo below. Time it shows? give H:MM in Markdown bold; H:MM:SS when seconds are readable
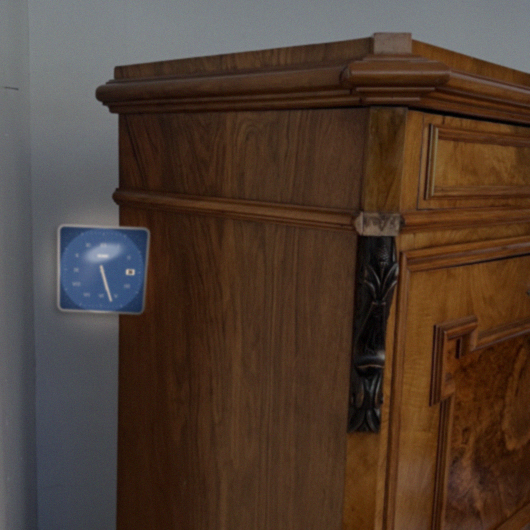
**5:27**
